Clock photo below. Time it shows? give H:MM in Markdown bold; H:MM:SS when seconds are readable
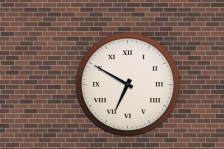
**6:50**
